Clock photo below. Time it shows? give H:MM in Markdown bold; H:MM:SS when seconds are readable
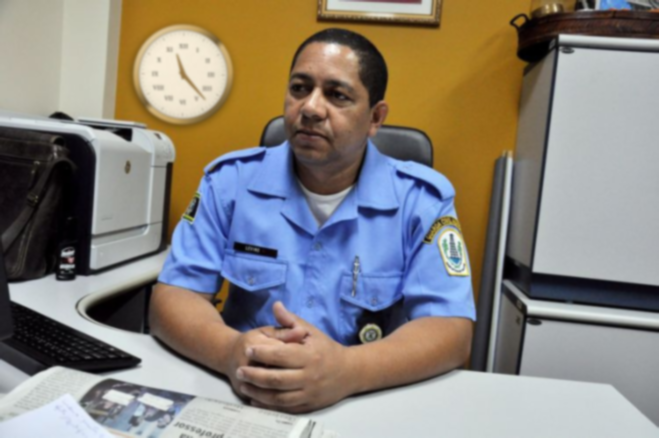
**11:23**
